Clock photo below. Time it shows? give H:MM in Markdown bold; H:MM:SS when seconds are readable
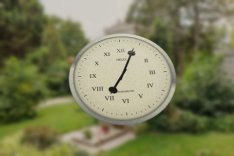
**7:04**
